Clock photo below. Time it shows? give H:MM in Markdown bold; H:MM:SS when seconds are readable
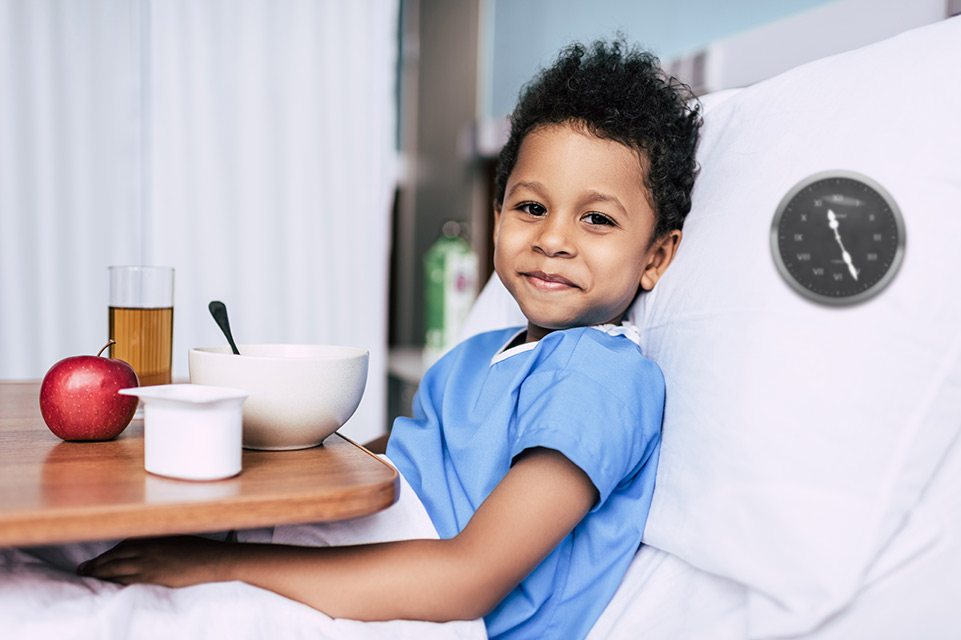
**11:26**
